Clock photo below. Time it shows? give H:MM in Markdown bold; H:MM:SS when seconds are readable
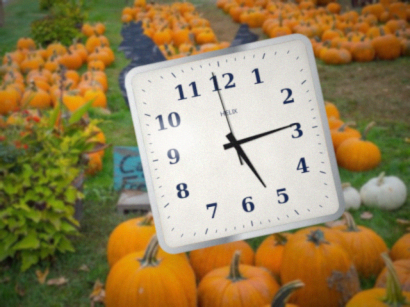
**5:13:59**
